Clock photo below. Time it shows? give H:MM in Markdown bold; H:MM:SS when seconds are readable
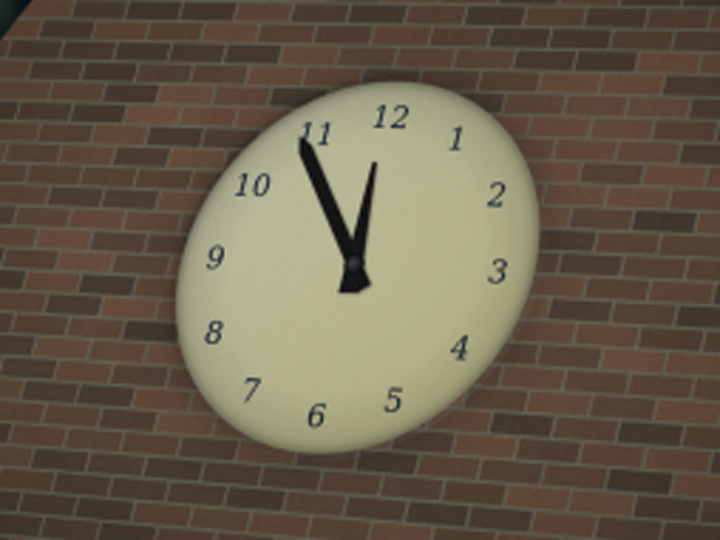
**11:54**
